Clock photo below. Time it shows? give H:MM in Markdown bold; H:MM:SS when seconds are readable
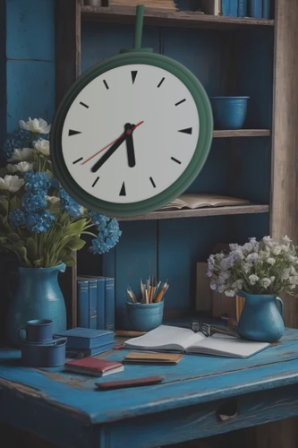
**5:36:39**
